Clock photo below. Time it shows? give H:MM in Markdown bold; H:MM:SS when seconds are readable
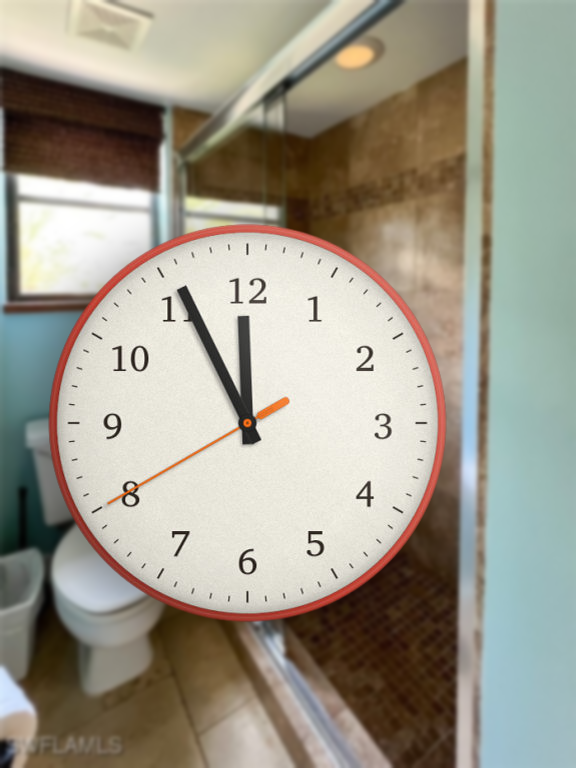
**11:55:40**
